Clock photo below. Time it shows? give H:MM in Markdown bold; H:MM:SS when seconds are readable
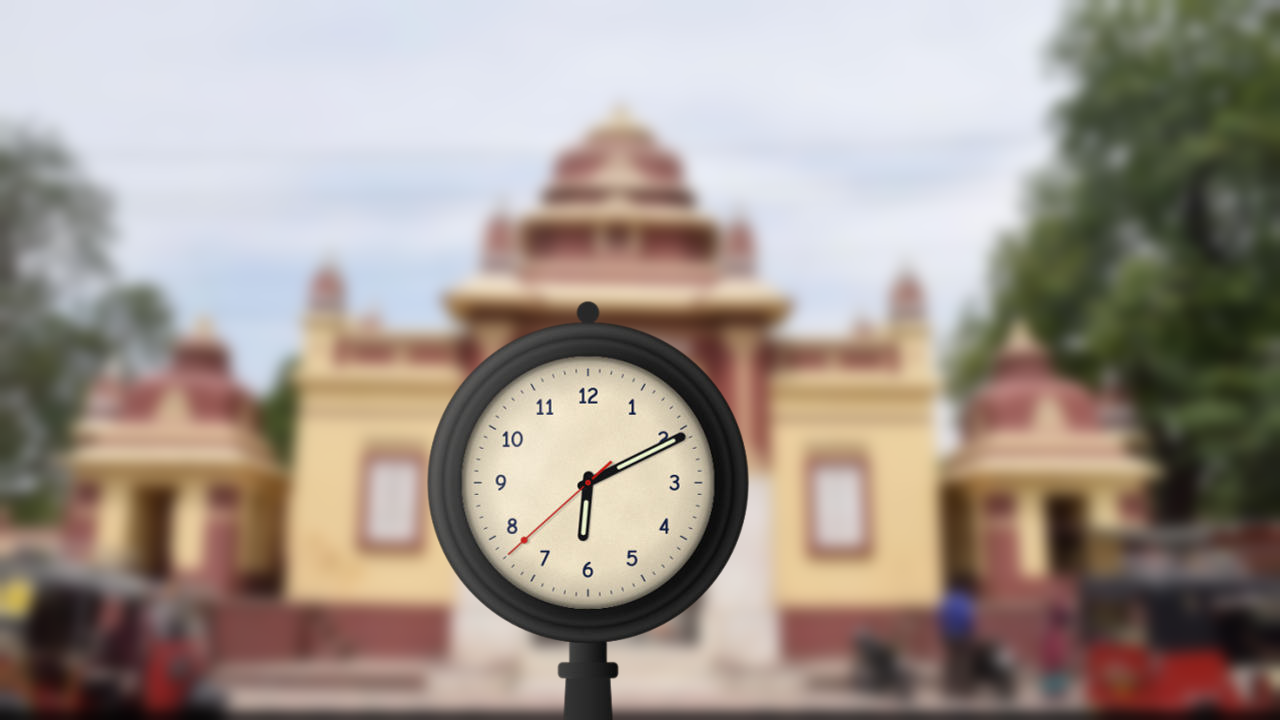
**6:10:38**
